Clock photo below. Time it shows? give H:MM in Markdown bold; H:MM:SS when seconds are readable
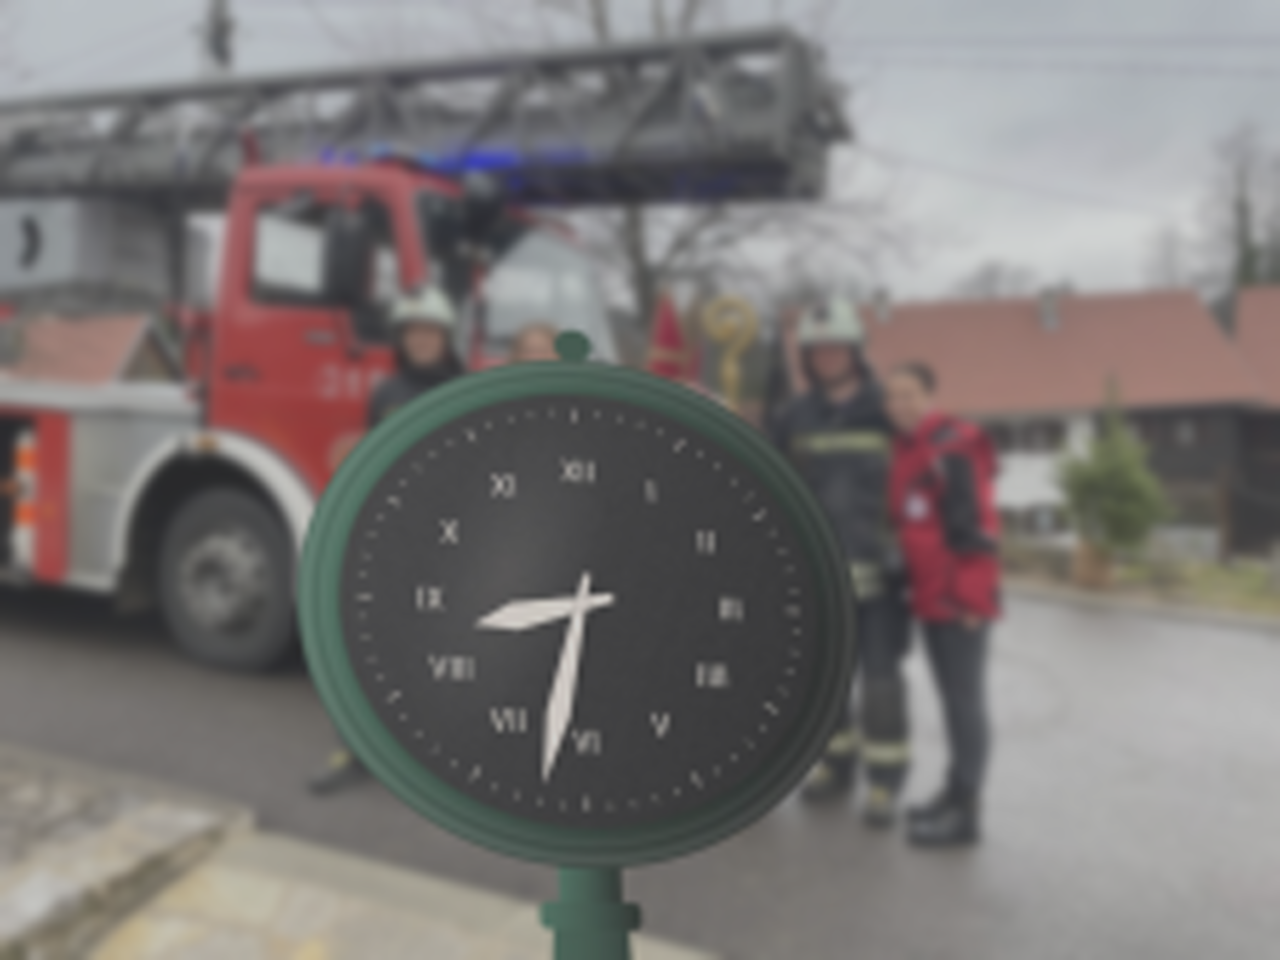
**8:32**
